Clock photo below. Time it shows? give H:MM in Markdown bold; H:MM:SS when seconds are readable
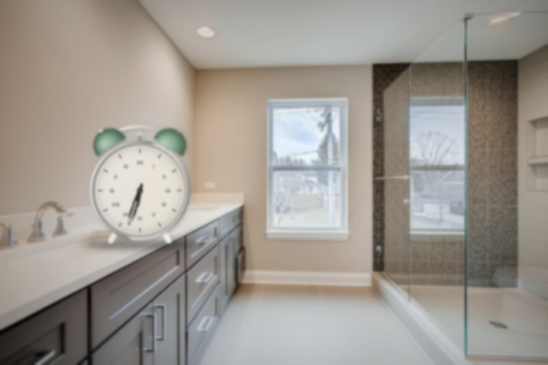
**6:33**
